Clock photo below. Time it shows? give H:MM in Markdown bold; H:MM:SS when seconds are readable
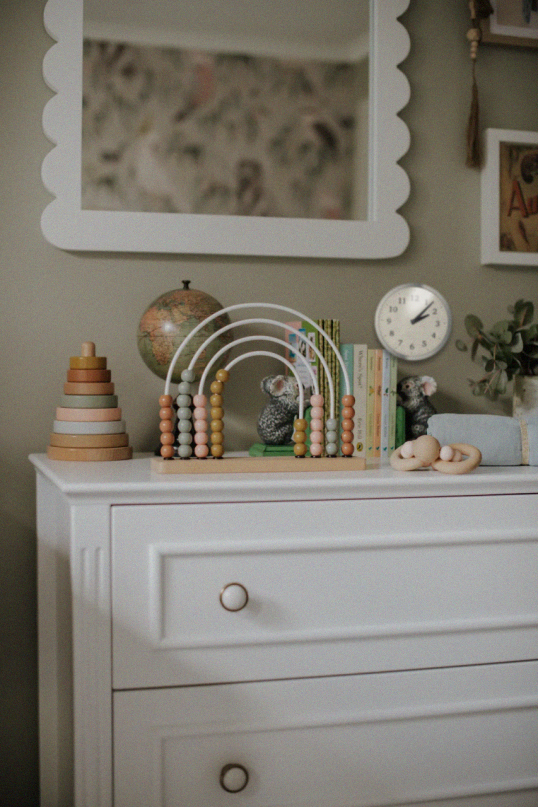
**2:07**
